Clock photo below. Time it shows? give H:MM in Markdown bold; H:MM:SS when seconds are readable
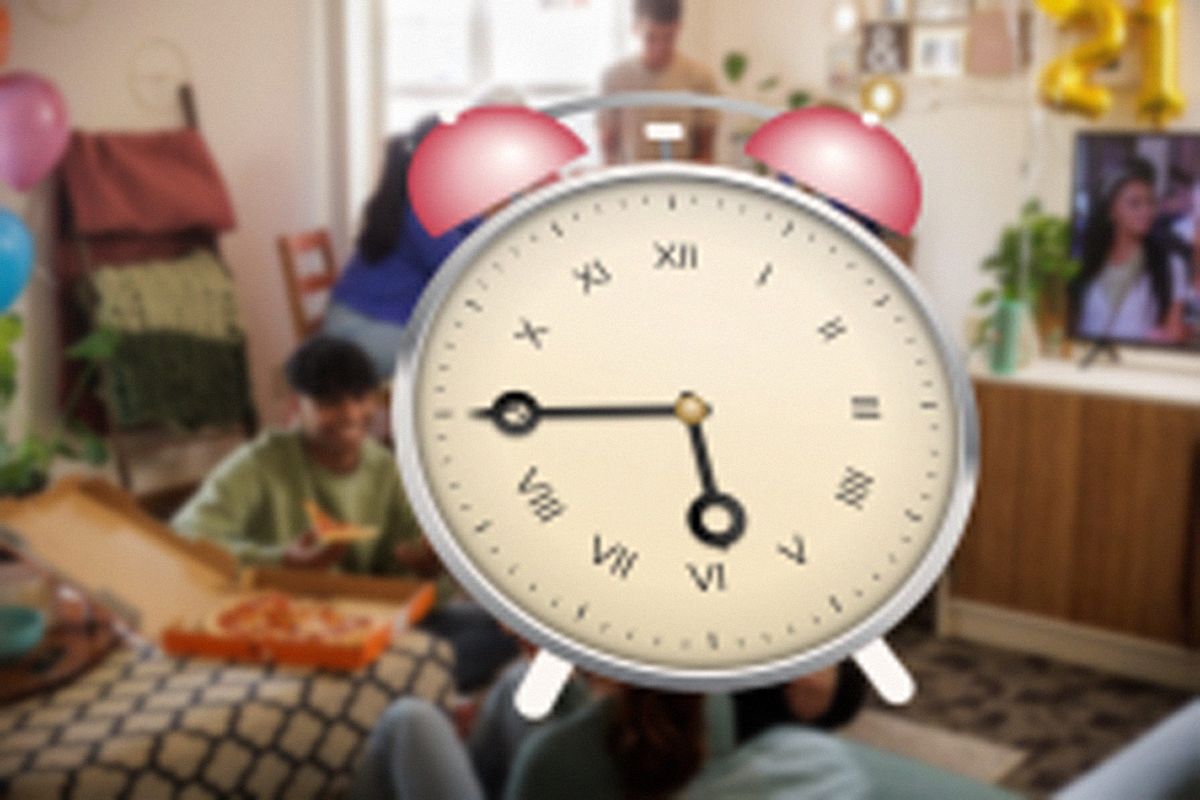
**5:45**
